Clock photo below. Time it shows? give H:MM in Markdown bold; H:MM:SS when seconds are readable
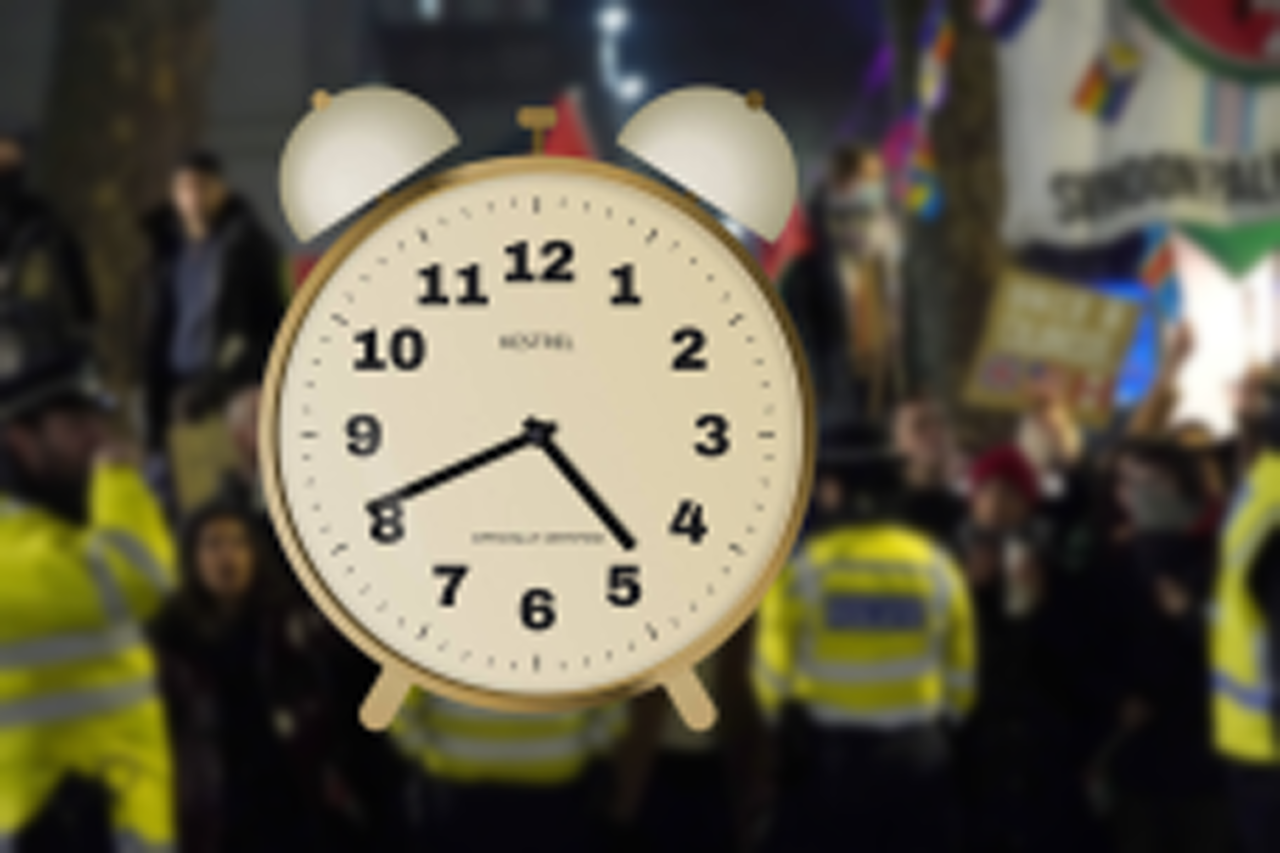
**4:41**
